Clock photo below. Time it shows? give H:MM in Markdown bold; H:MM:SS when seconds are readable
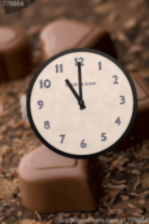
**11:00**
